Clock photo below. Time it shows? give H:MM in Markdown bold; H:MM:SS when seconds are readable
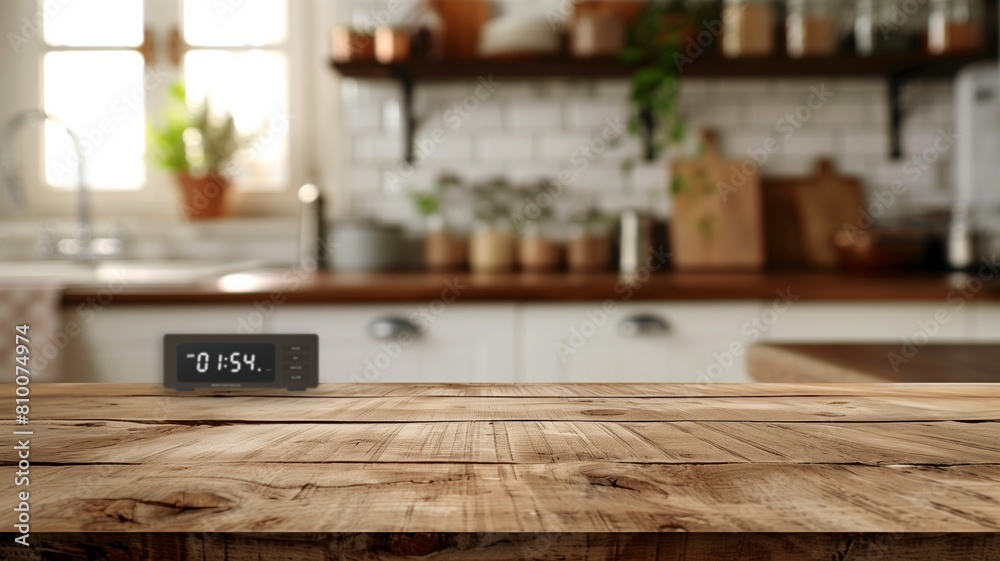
**1:54**
